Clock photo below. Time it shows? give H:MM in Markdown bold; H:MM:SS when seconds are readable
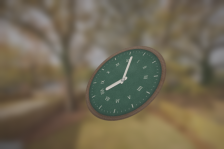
**8:01**
